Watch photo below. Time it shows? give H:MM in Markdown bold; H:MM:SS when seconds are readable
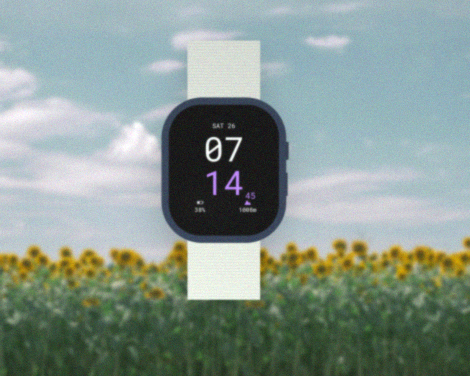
**7:14**
